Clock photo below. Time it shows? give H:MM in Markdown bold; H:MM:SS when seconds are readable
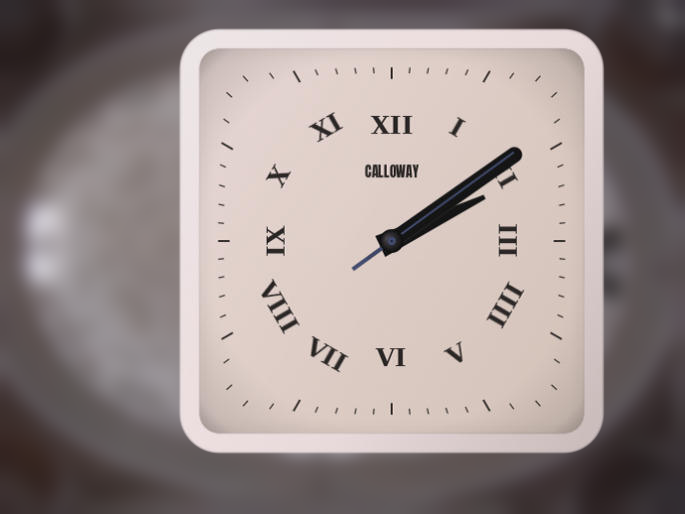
**2:09:09**
